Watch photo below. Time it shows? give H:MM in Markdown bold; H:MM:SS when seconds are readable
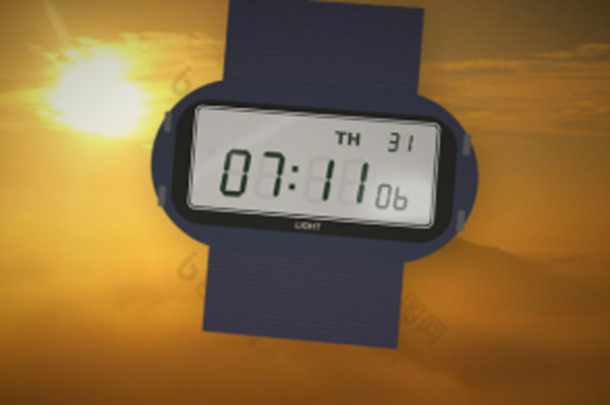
**7:11:06**
